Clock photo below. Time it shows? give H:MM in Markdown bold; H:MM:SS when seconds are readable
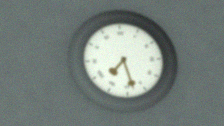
**7:28**
